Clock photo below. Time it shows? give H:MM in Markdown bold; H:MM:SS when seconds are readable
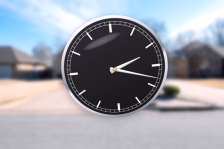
**2:18**
